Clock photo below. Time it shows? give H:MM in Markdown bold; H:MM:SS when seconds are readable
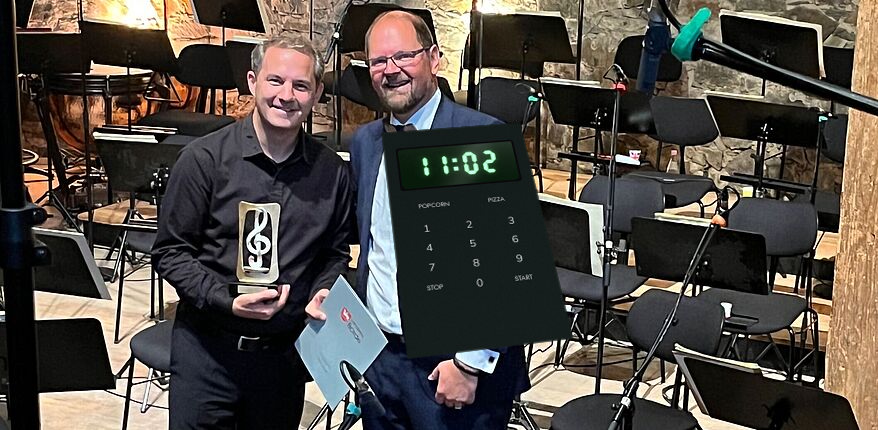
**11:02**
